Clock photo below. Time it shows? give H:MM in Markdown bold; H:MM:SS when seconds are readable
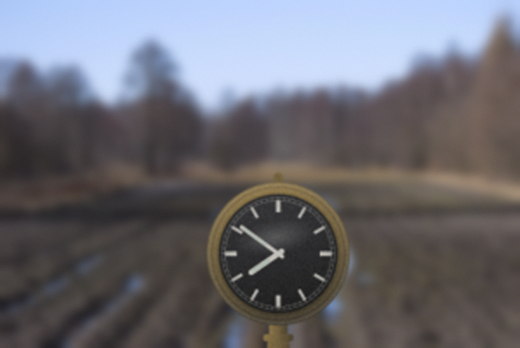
**7:51**
